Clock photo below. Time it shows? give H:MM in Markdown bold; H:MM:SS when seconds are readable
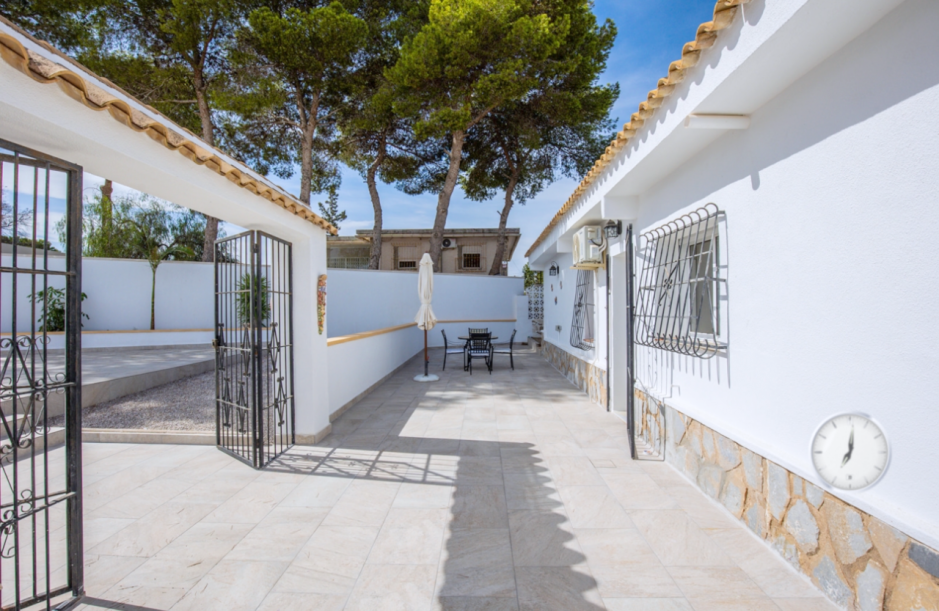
**7:01**
